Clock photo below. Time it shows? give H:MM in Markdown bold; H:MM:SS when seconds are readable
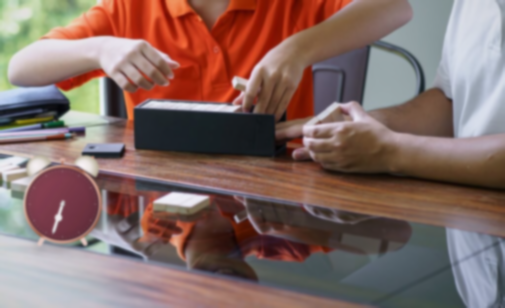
**6:33**
